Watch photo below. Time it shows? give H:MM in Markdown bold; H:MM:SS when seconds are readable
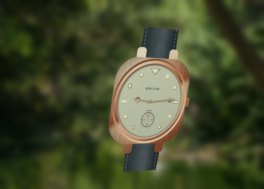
**9:14**
